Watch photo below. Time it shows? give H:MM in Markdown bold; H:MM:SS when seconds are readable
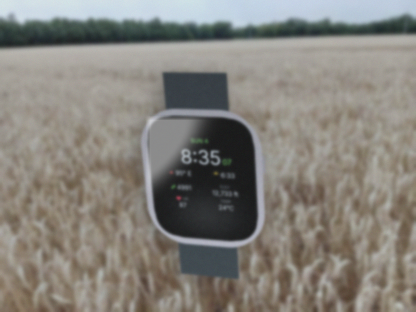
**8:35**
